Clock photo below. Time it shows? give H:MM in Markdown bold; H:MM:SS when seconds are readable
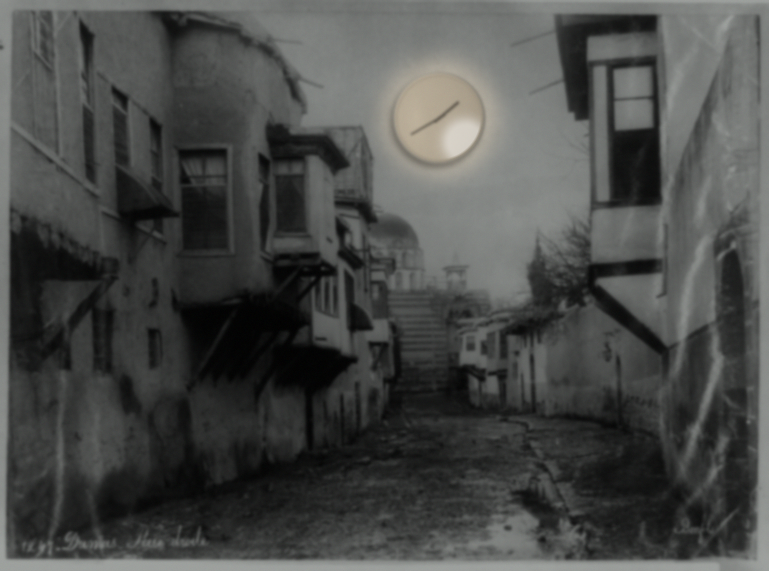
**1:40**
